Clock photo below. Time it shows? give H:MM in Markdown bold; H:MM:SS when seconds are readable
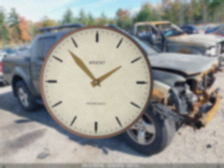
**1:53**
